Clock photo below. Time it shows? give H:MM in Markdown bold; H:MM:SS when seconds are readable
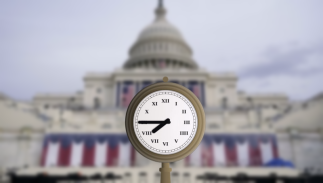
**7:45**
